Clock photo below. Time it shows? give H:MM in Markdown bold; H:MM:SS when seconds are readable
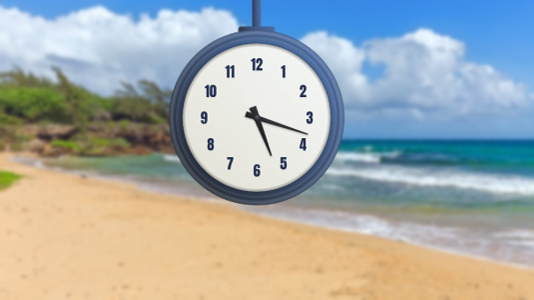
**5:18**
